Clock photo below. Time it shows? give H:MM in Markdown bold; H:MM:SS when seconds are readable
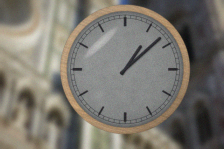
**1:08**
